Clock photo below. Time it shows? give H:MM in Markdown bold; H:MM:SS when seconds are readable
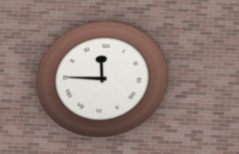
**11:45**
